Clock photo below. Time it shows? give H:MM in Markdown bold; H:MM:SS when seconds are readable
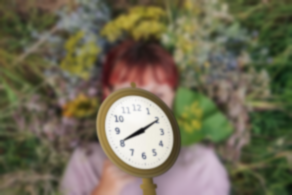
**8:10**
